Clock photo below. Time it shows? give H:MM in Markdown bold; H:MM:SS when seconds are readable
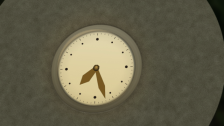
**7:27**
